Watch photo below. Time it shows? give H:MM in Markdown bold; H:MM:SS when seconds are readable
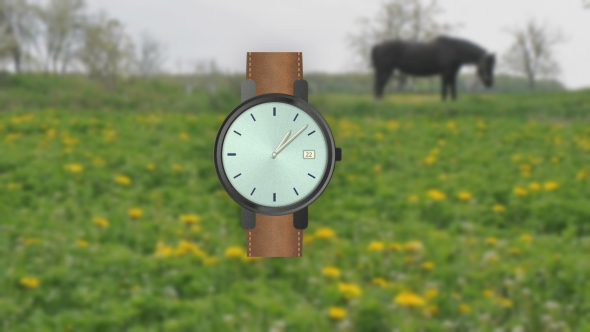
**1:08**
